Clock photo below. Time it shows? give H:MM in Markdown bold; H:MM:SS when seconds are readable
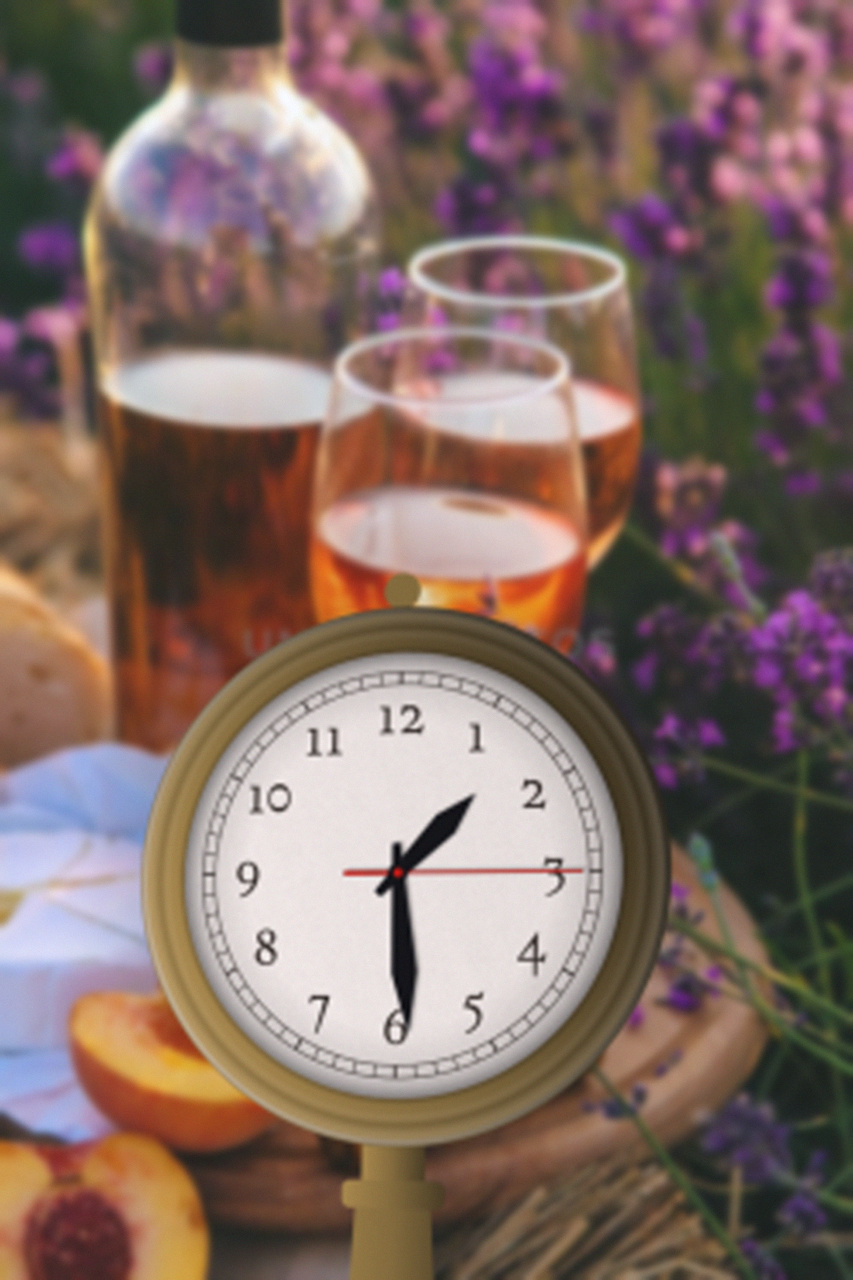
**1:29:15**
